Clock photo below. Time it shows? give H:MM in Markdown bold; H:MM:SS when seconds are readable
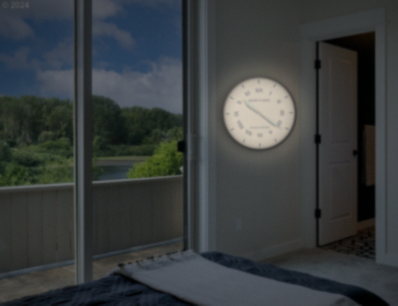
**10:21**
